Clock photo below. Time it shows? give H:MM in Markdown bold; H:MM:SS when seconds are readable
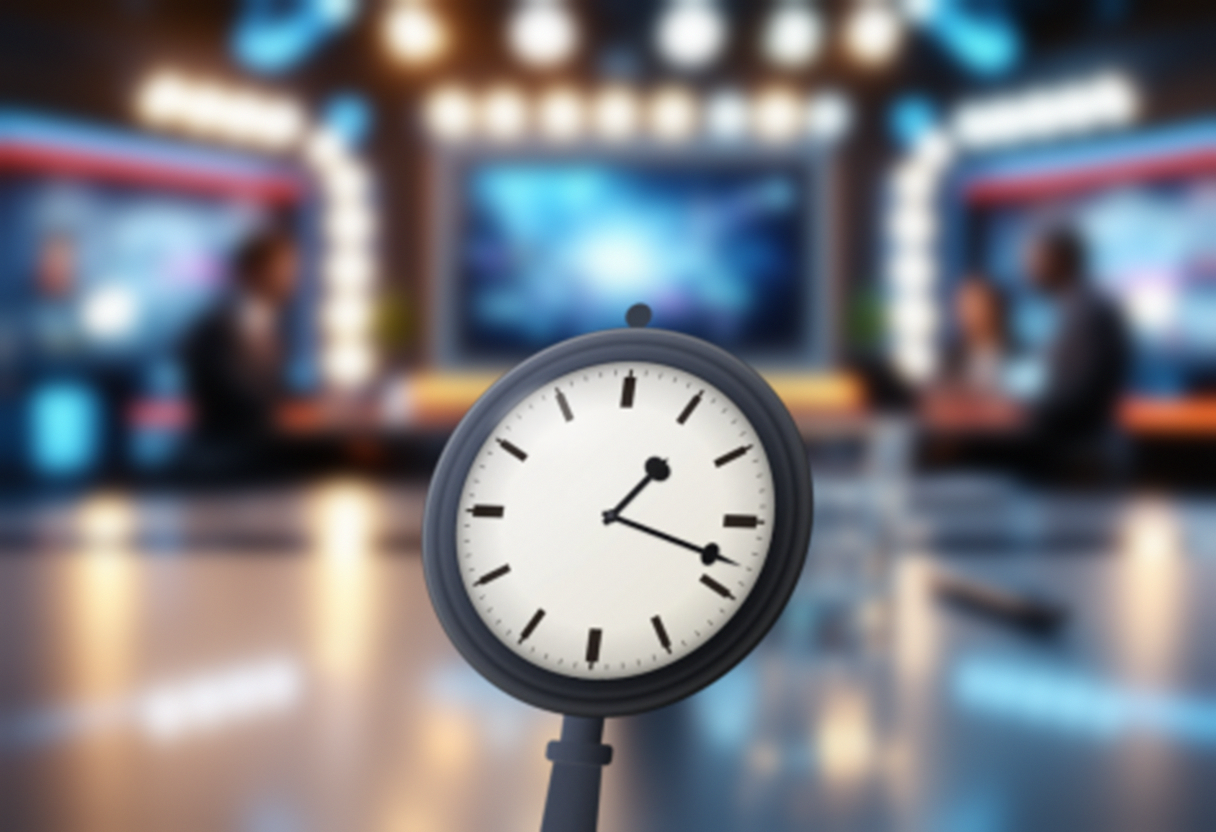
**1:18**
